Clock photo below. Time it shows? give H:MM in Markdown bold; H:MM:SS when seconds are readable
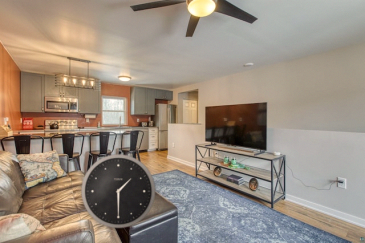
**1:30**
